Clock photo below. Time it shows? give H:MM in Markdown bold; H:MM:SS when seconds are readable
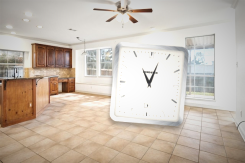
**11:03**
